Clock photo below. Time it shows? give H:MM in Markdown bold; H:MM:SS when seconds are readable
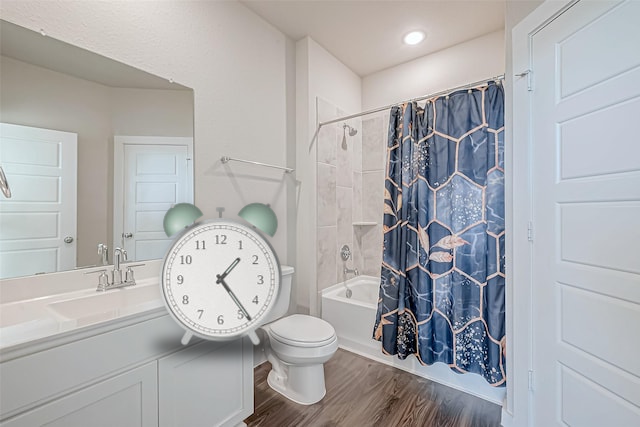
**1:24**
